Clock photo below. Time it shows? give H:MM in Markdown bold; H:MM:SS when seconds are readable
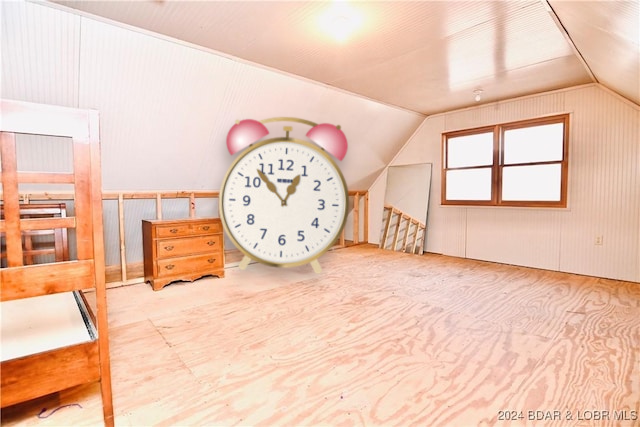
**12:53**
